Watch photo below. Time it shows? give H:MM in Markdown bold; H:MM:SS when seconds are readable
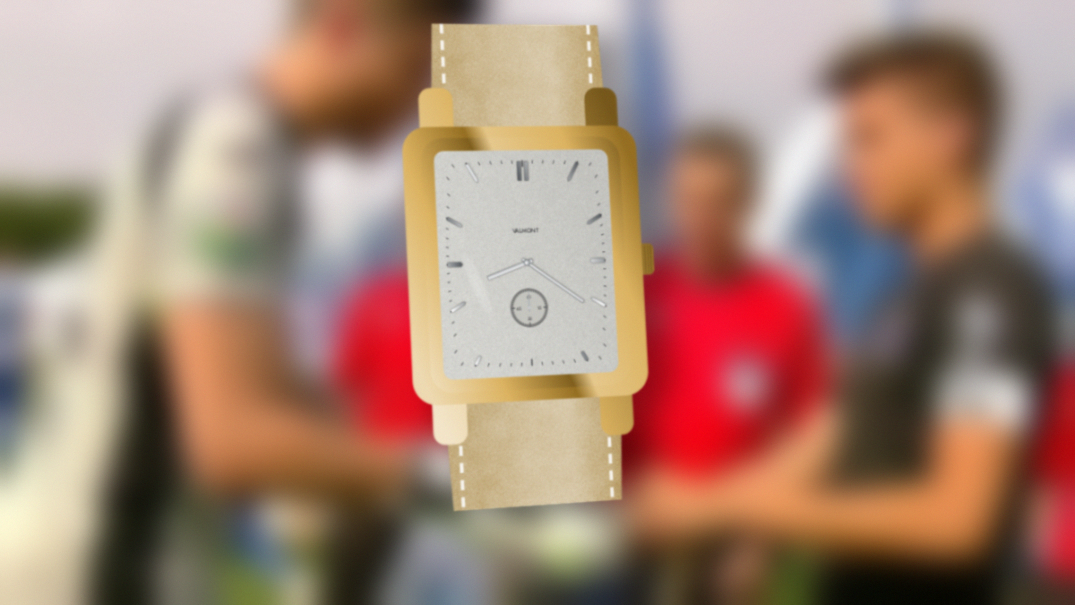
**8:21**
